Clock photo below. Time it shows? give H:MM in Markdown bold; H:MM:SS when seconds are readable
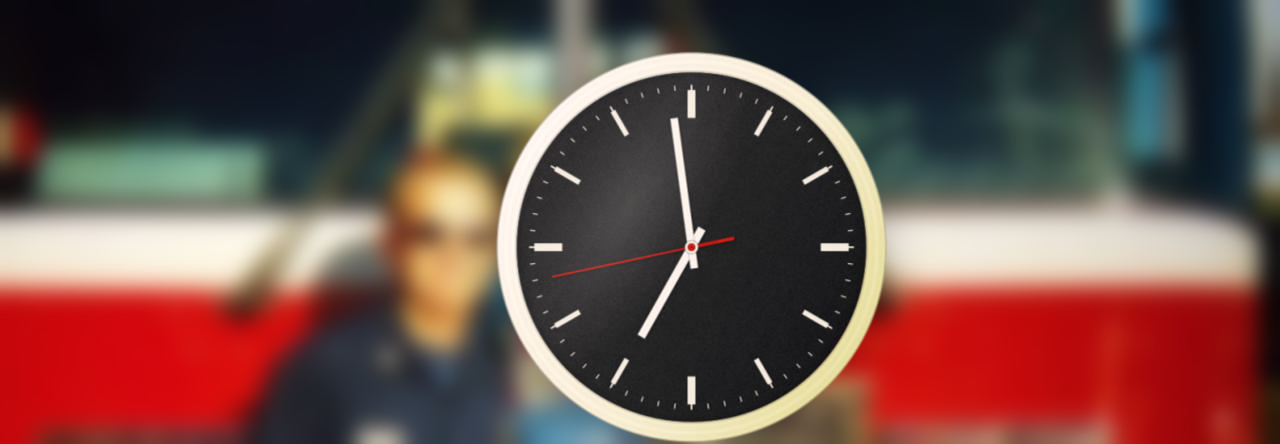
**6:58:43**
